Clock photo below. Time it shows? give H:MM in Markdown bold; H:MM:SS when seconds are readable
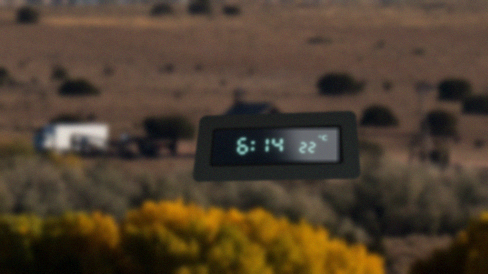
**6:14**
